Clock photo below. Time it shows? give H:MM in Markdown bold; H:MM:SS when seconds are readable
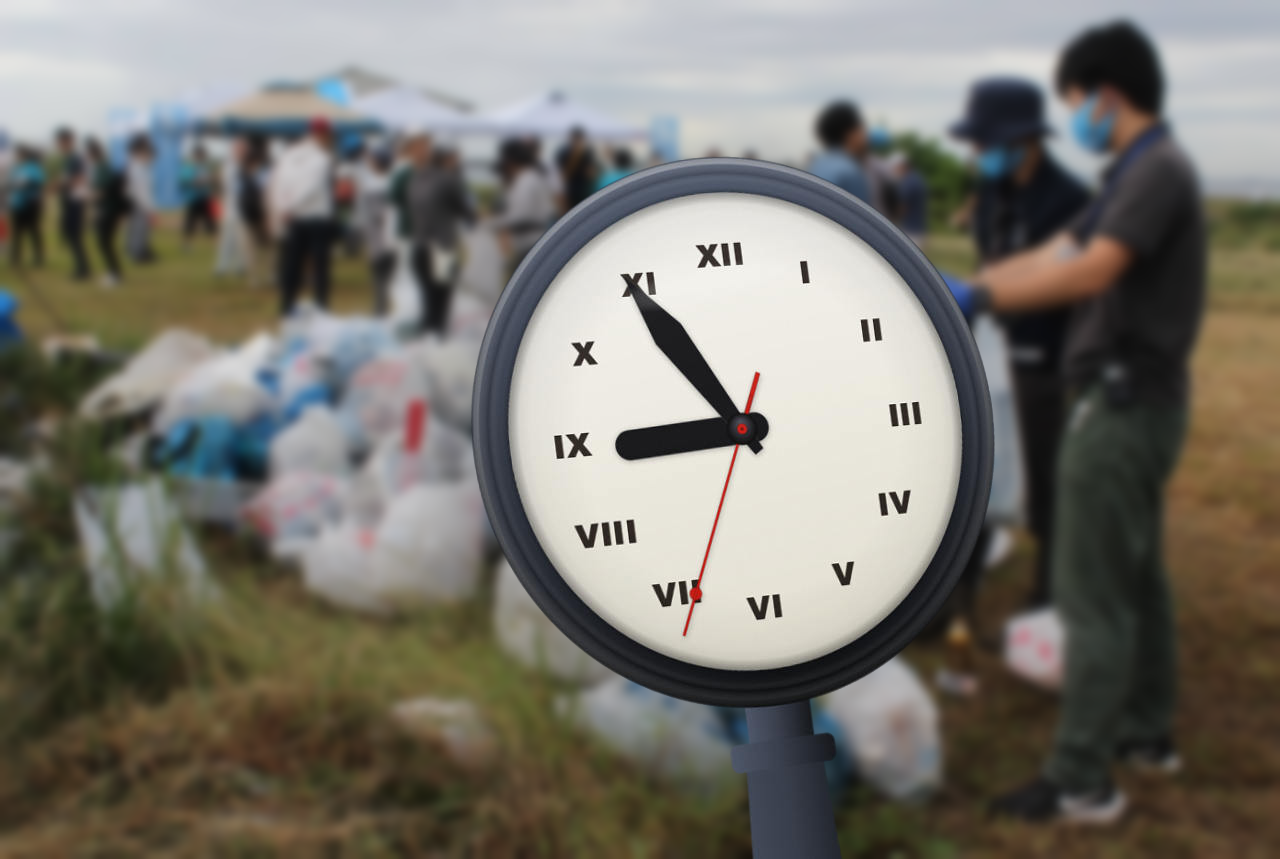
**8:54:34**
